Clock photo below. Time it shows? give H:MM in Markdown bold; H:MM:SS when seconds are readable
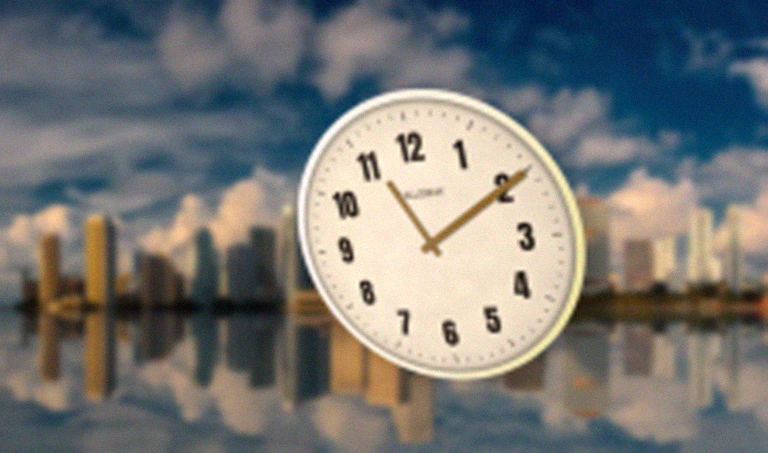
**11:10**
